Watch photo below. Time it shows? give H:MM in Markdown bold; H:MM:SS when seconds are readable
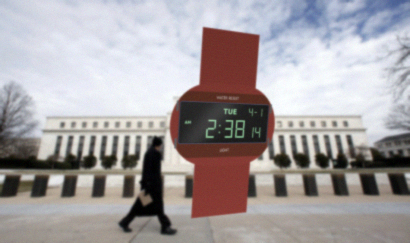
**2:38:14**
